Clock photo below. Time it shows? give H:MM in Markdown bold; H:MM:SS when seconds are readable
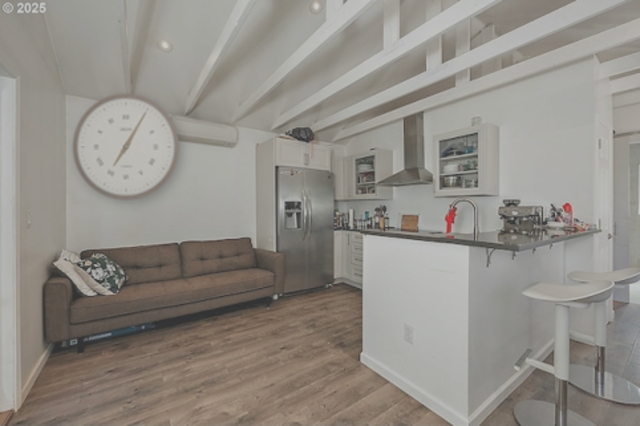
**7:05**
